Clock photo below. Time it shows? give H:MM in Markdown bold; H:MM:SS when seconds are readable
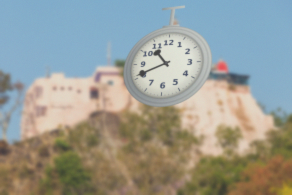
**10:41**
